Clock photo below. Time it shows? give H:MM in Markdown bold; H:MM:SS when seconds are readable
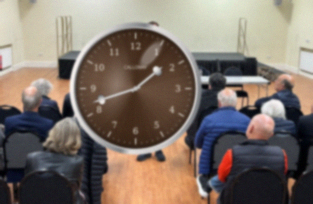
**1:42**
